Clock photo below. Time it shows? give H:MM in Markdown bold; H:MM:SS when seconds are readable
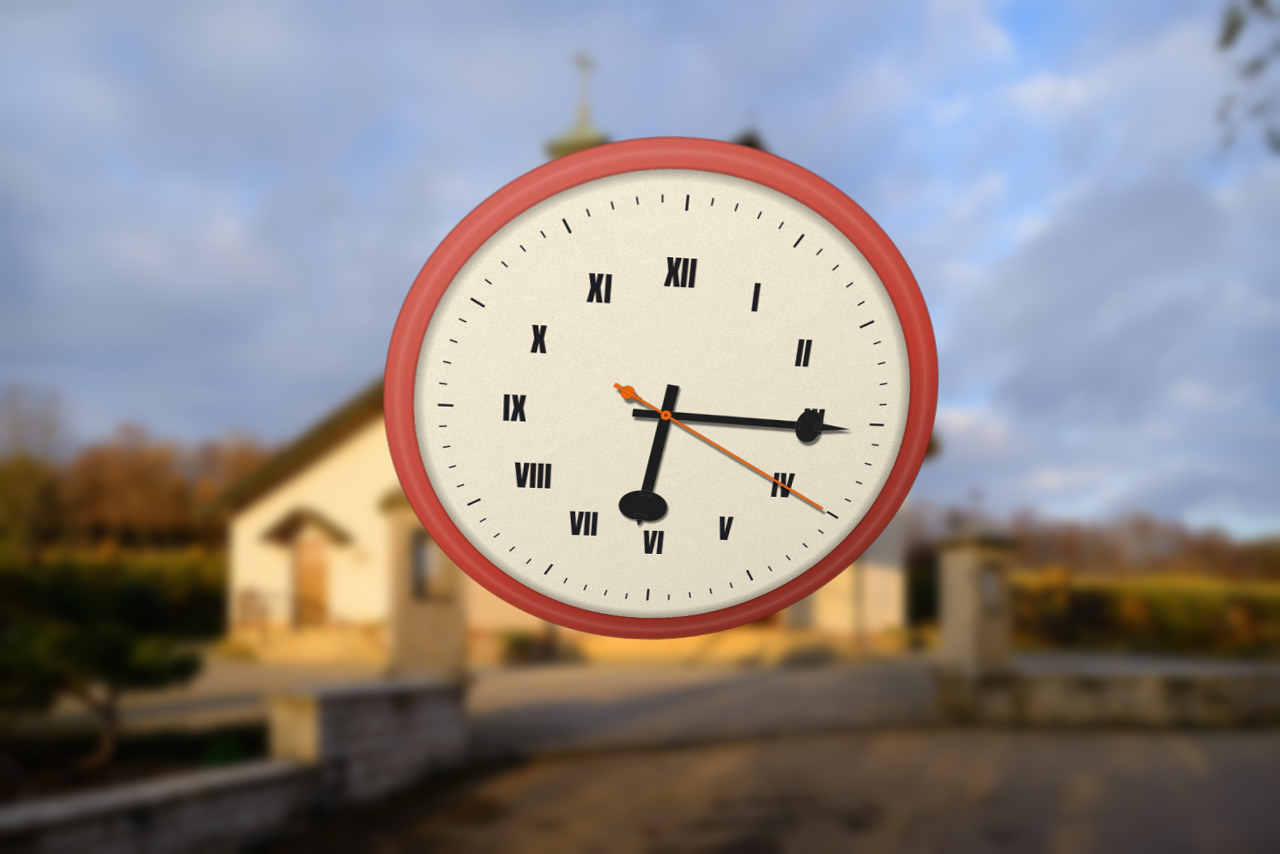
**6:15:20**
